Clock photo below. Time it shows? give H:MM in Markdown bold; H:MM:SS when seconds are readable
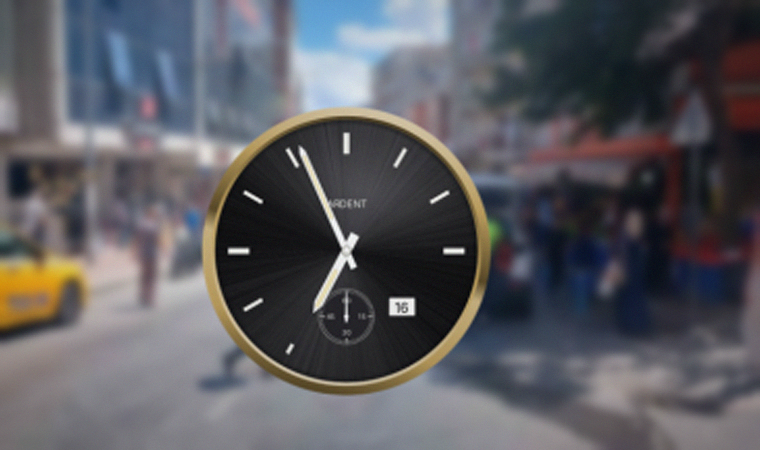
**6:56**
